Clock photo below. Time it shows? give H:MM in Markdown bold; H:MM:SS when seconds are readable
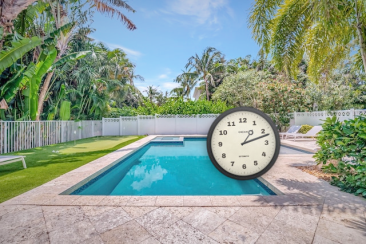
**1:12**
